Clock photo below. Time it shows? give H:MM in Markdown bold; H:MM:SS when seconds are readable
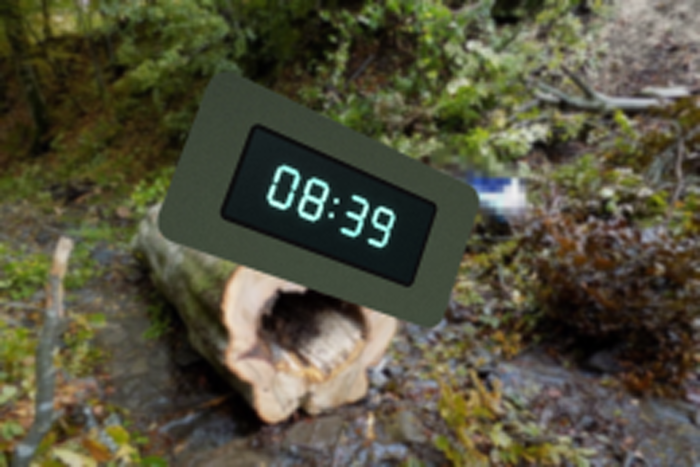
**8:39**
